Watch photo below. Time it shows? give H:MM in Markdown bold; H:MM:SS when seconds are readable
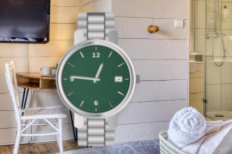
**12:46**
